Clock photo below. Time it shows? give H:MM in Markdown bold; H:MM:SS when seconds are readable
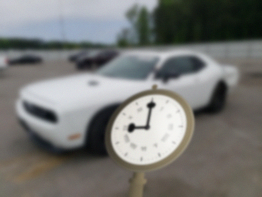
**9:00**
